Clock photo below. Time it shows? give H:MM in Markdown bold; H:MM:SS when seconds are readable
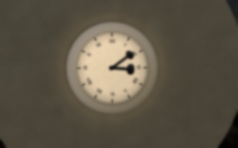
**3:09**
